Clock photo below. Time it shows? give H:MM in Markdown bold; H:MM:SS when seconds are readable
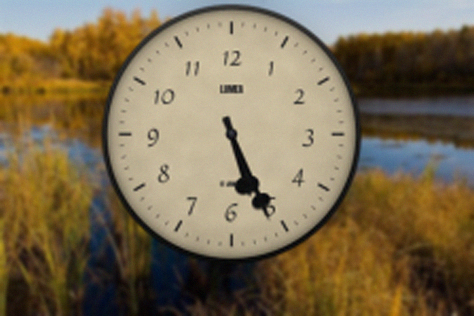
**5:26**
